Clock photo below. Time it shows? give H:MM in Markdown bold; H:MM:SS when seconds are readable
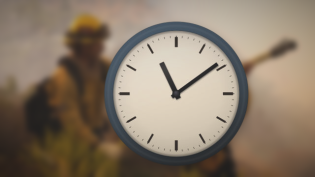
**11:09**
